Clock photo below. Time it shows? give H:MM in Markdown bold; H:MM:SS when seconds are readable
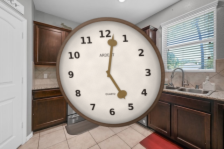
**5:02**
